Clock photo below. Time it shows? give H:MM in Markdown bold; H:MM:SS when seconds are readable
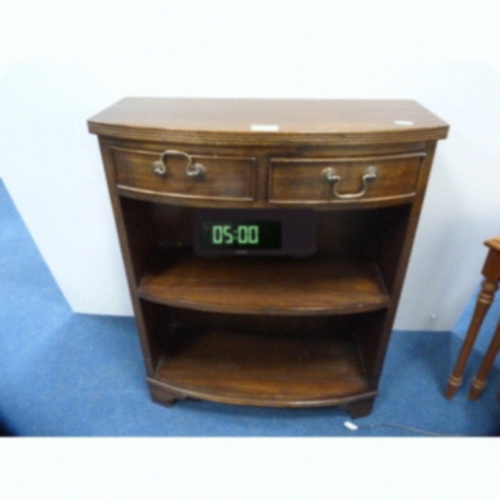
**5:00**
